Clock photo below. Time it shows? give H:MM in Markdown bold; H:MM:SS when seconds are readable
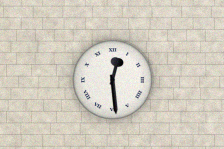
**12:29**
